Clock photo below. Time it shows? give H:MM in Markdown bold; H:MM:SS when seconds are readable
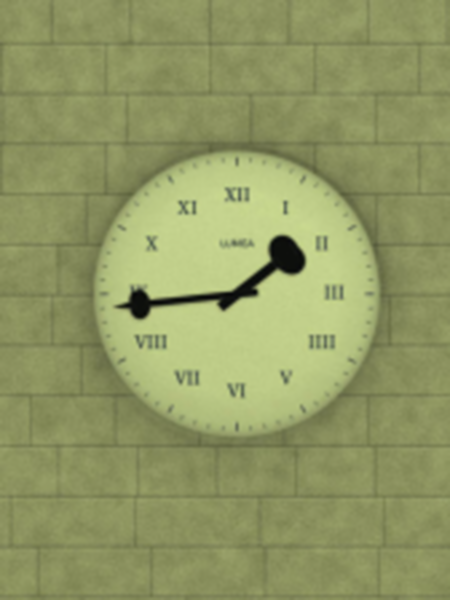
**1:44**
